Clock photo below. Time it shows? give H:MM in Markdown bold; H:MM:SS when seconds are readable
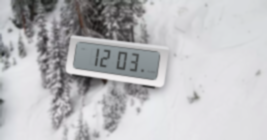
**12:03**
